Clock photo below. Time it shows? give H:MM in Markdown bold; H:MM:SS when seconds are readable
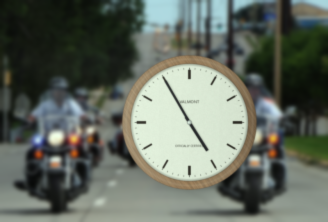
**4:55**
